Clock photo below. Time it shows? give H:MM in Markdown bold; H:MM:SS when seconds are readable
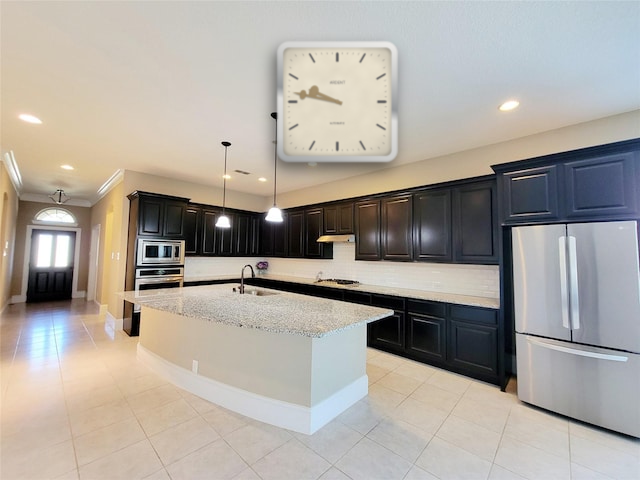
**9:47**
